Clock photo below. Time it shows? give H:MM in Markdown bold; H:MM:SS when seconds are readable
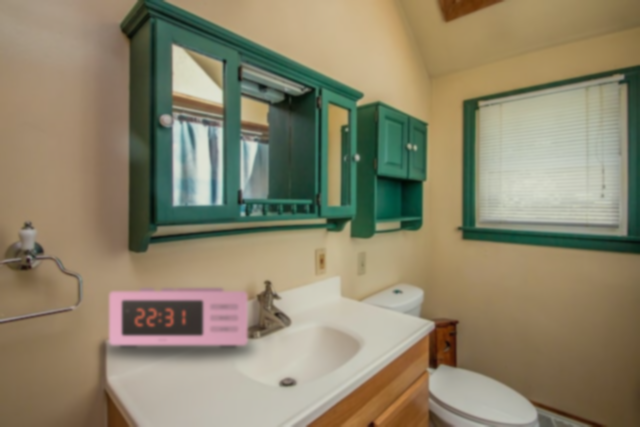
**22:31**
